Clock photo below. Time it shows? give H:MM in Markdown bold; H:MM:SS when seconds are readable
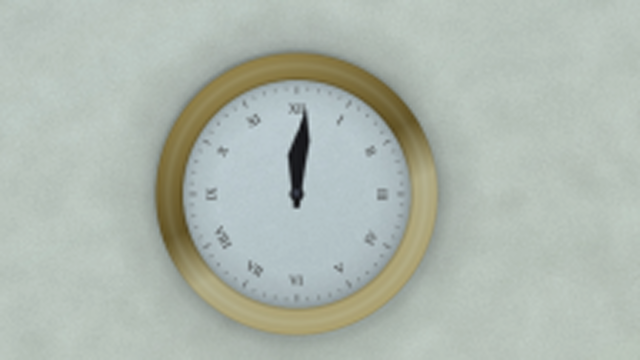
**12:01**
